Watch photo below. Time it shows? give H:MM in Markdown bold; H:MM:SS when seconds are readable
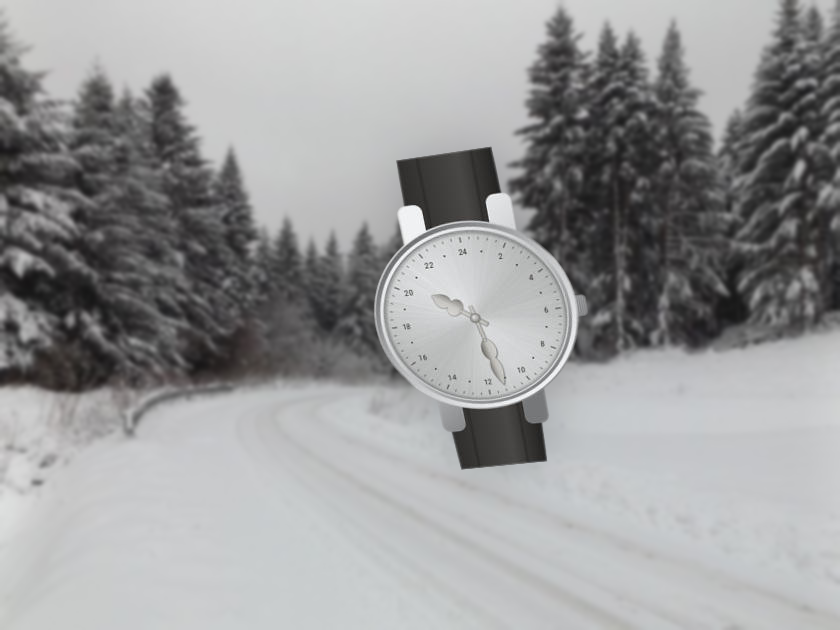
**20:28**
